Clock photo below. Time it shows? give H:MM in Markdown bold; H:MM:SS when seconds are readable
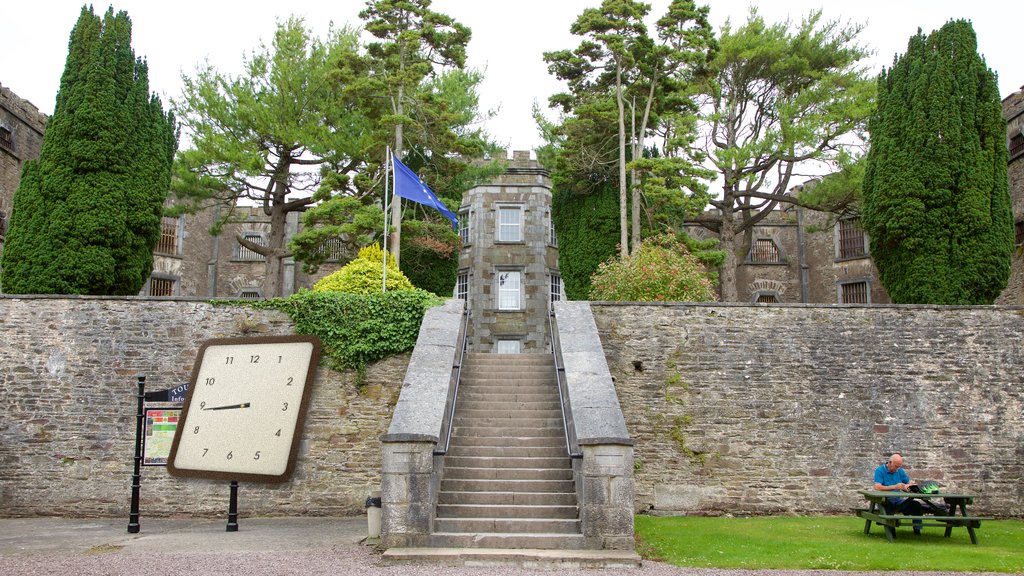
**8:44**
